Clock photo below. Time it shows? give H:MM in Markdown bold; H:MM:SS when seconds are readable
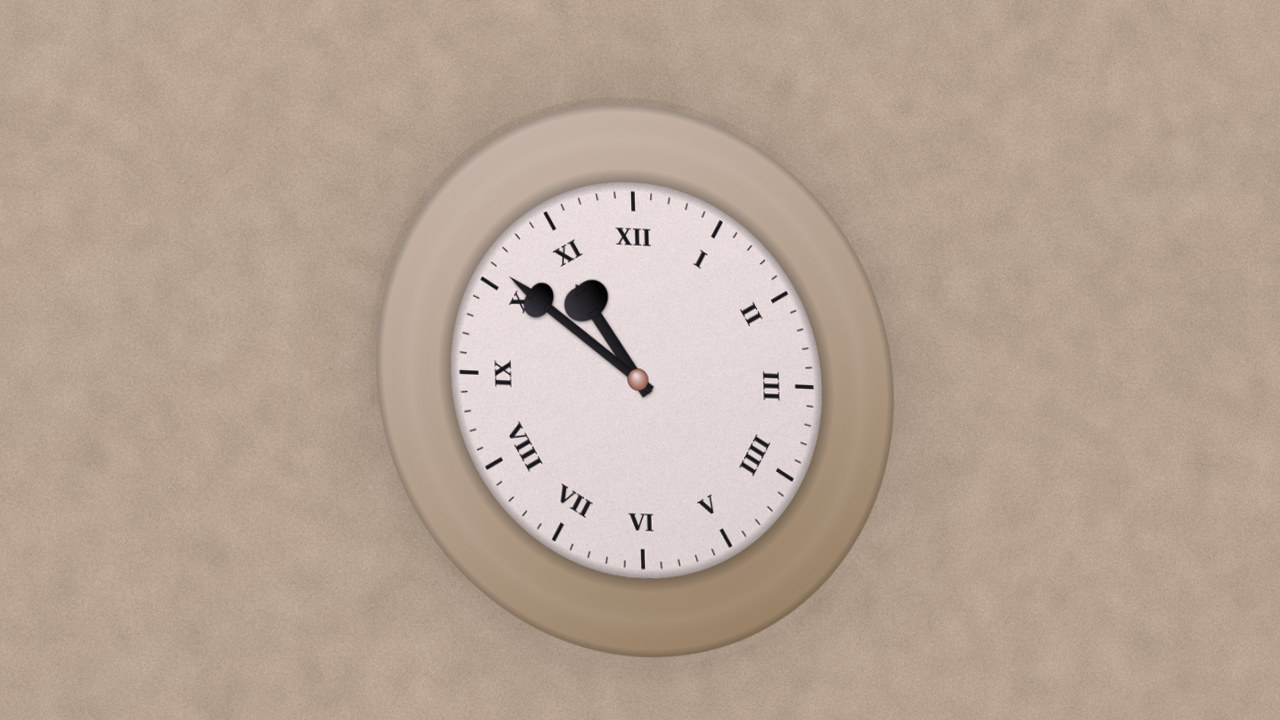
**10:51**
